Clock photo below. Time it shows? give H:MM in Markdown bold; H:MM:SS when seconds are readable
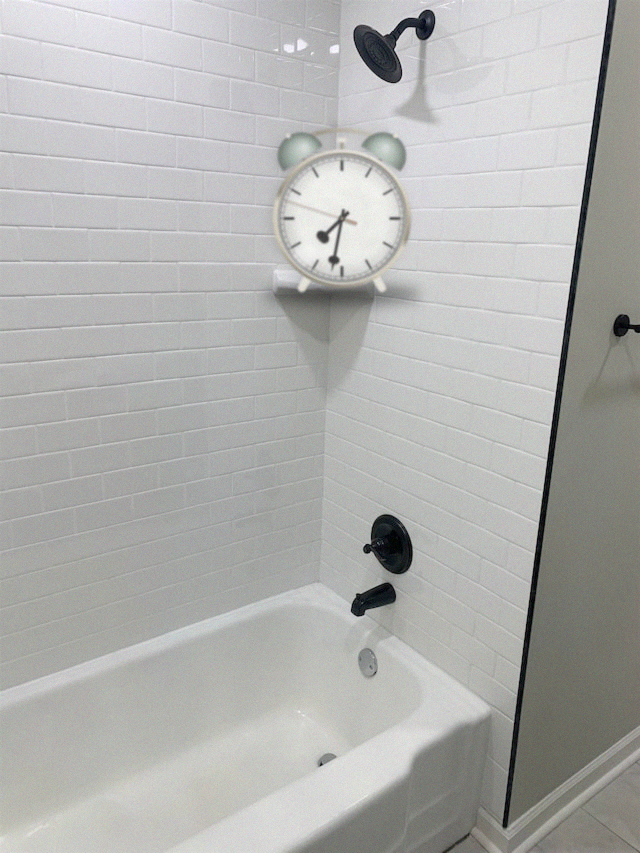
**7:31:48**
